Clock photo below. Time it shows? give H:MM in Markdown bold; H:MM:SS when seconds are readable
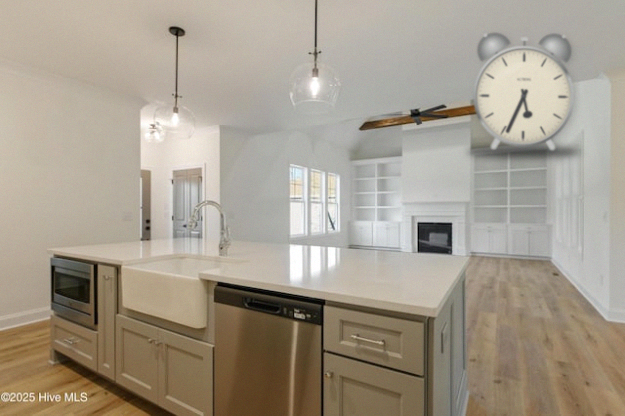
**5:34**
